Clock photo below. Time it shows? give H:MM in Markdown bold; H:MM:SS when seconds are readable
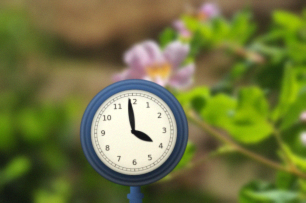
**3:59**
